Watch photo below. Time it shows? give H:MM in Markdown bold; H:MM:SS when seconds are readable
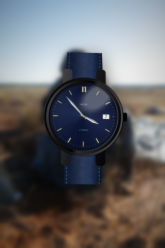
**3:53**
